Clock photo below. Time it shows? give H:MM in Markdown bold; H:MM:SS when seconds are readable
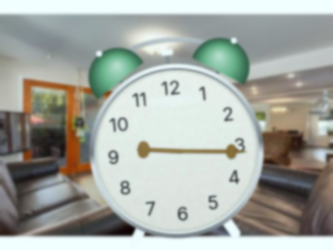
**9:16**
